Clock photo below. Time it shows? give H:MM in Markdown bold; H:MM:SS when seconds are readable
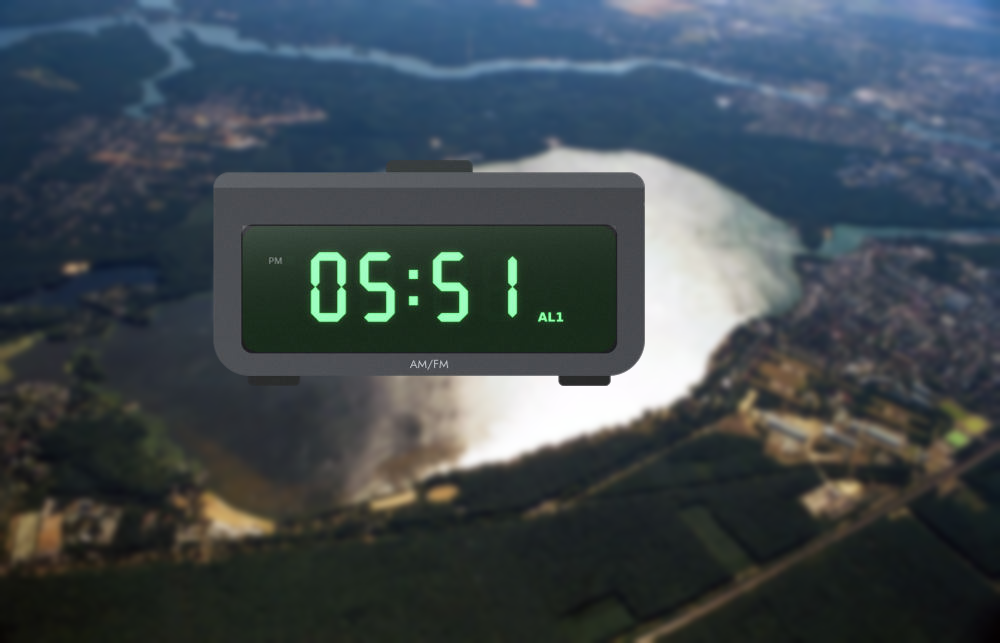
**5:51**
